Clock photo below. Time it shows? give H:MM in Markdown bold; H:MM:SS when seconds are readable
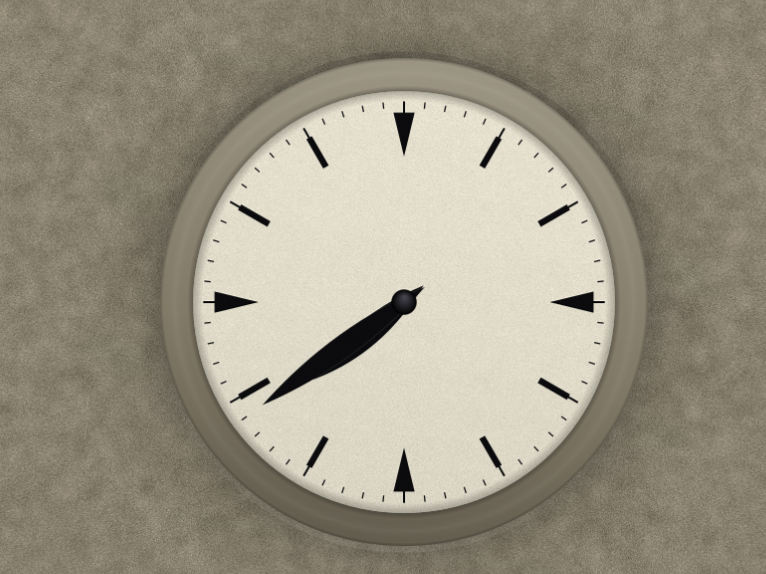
**7:39**
